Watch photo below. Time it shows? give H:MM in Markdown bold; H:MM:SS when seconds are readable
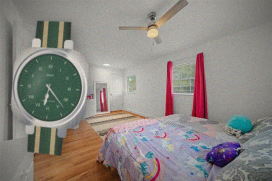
**6:23**
